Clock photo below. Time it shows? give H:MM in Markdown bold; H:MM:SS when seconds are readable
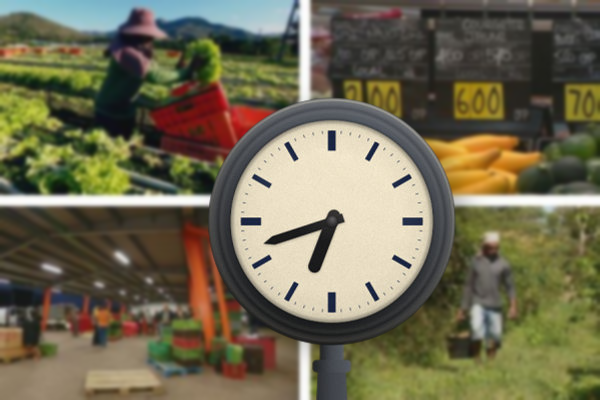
**6:42**
